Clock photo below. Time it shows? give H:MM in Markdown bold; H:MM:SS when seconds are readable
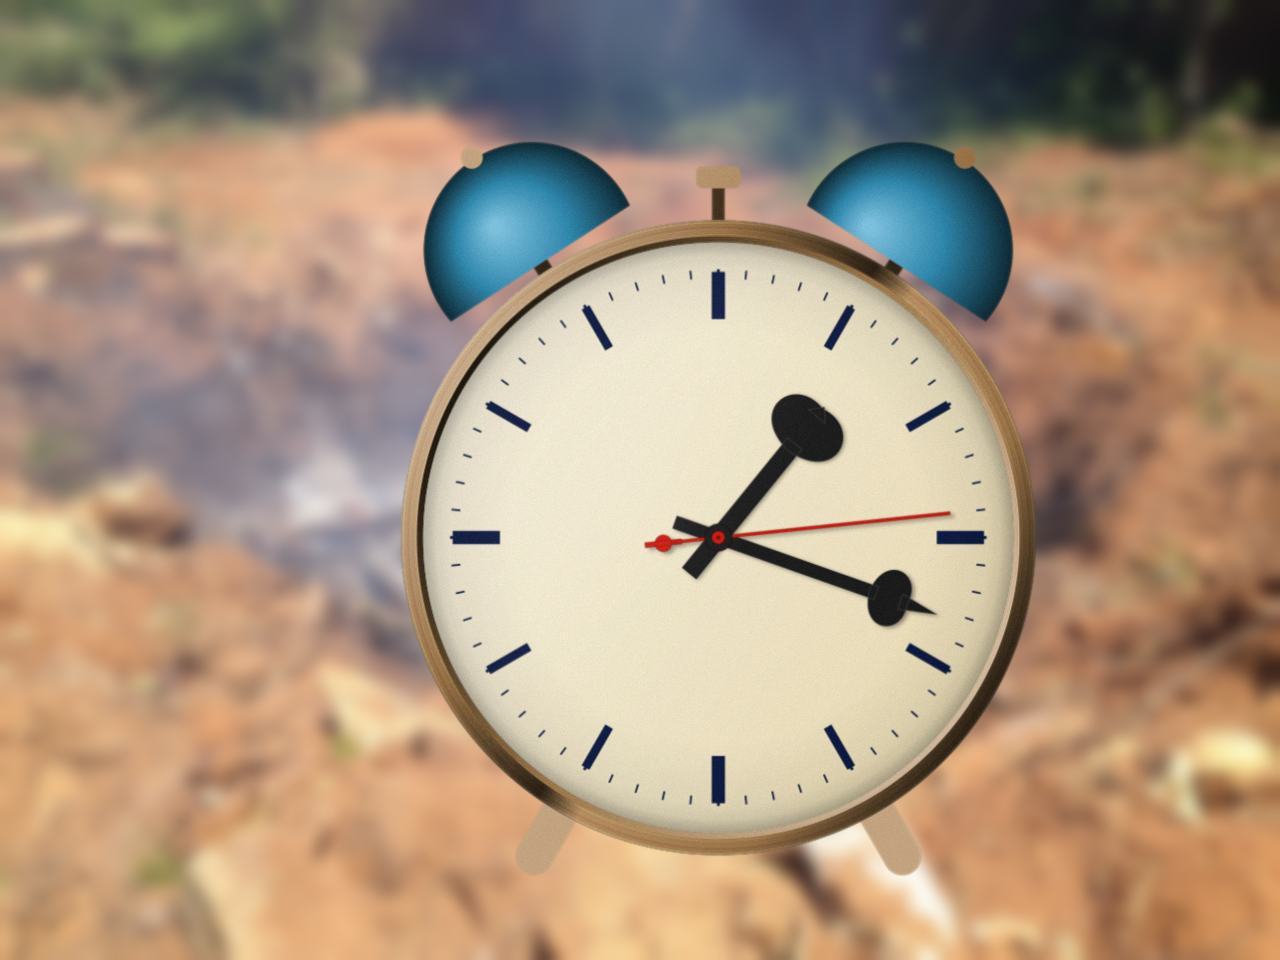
**1:18:14**
